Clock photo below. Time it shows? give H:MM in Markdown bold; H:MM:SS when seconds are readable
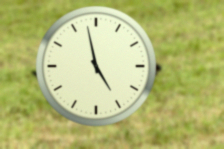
**4:58**
